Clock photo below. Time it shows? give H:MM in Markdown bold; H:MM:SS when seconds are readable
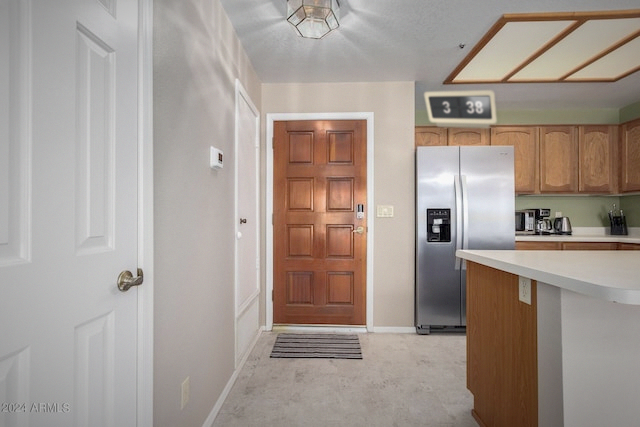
**3:38**
